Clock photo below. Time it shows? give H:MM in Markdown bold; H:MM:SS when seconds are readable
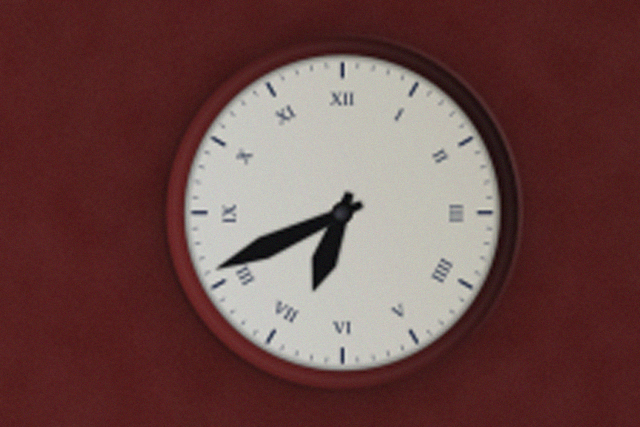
**6:41**
